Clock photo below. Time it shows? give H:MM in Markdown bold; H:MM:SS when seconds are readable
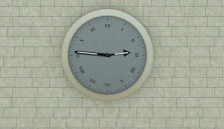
**2:46**
